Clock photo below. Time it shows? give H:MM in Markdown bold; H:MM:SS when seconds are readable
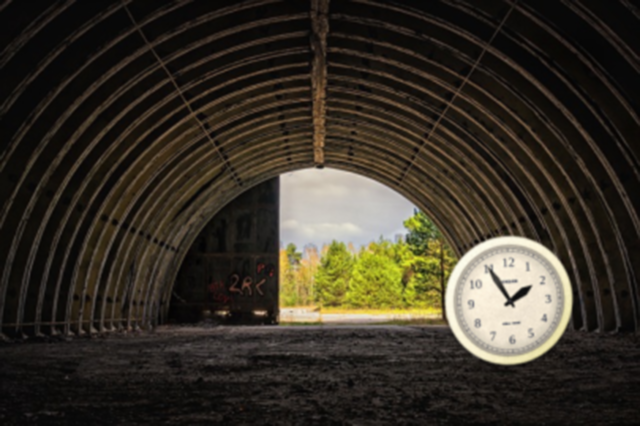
**1:55**
